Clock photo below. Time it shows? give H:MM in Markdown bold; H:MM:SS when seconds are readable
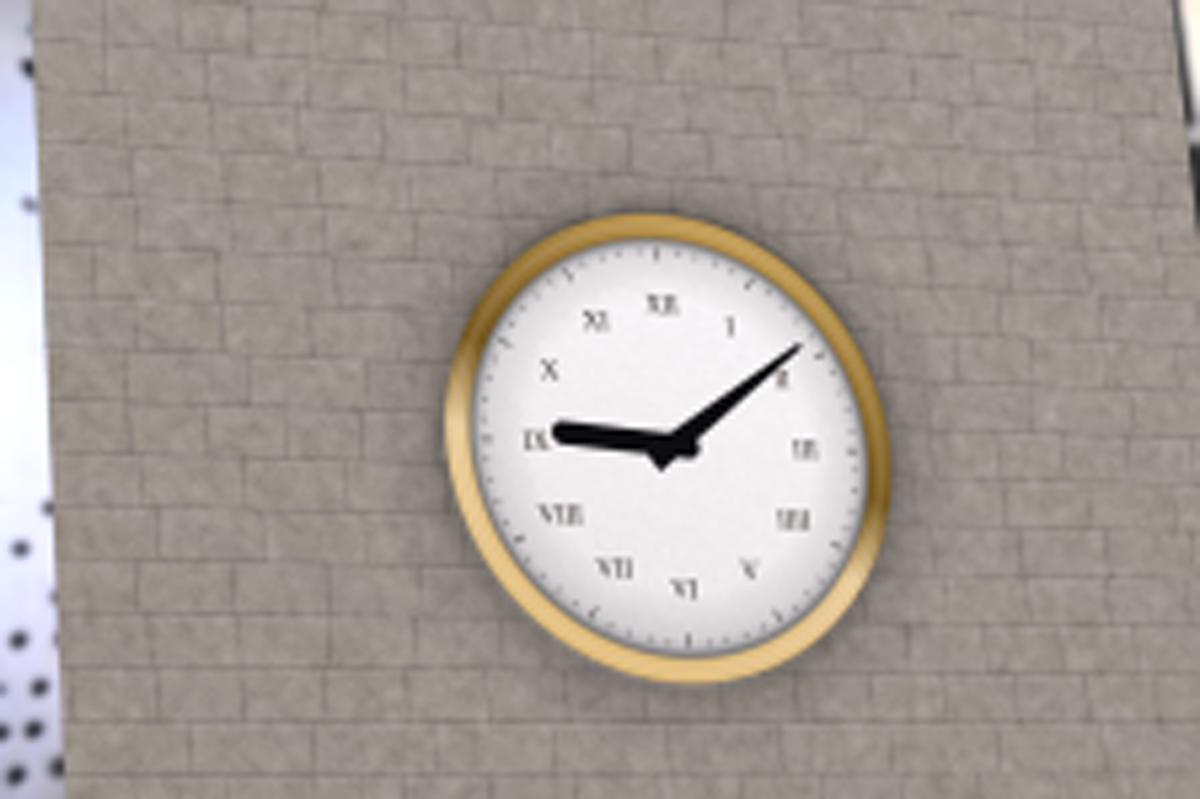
**9:09**
